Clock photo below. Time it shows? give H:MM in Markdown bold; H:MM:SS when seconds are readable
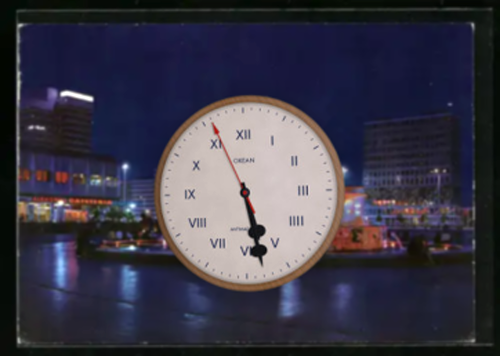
**5:27:56**
